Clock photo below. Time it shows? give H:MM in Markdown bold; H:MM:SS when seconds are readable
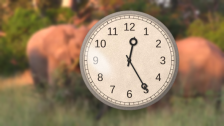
**12:25**
